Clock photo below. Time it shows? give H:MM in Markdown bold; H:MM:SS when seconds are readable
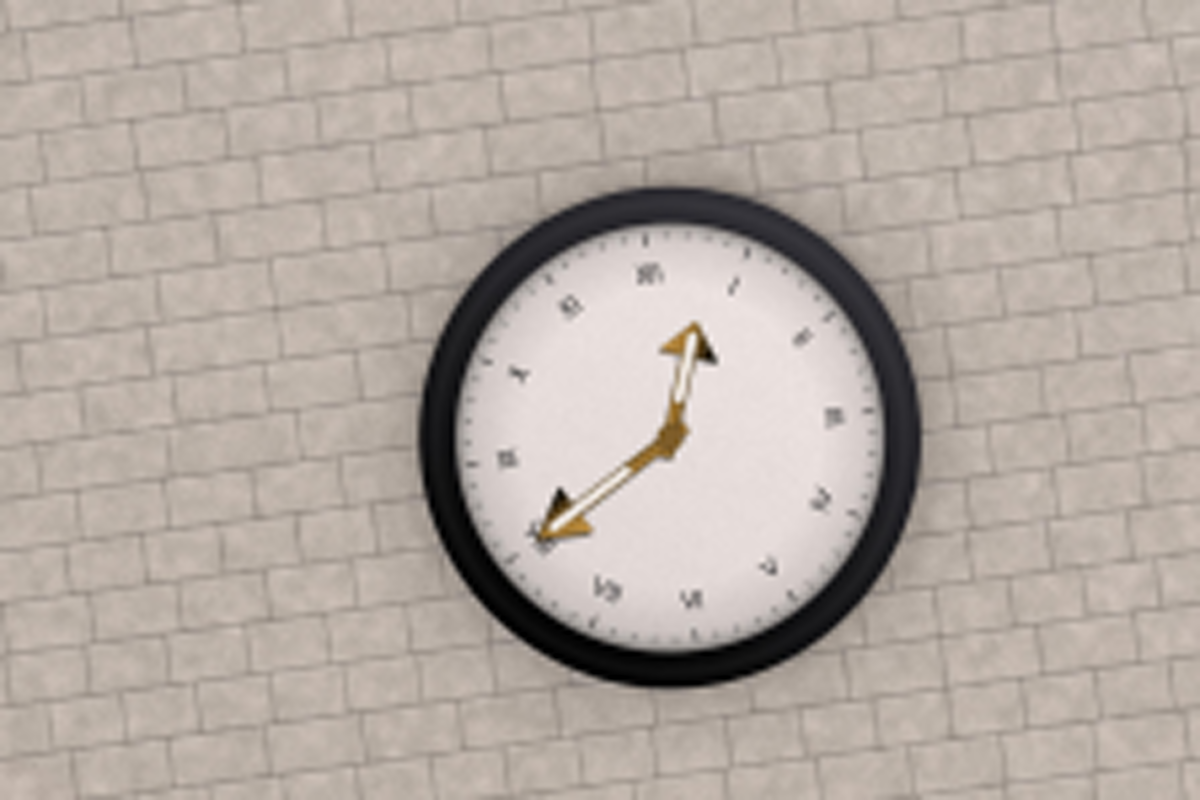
**12:40**
